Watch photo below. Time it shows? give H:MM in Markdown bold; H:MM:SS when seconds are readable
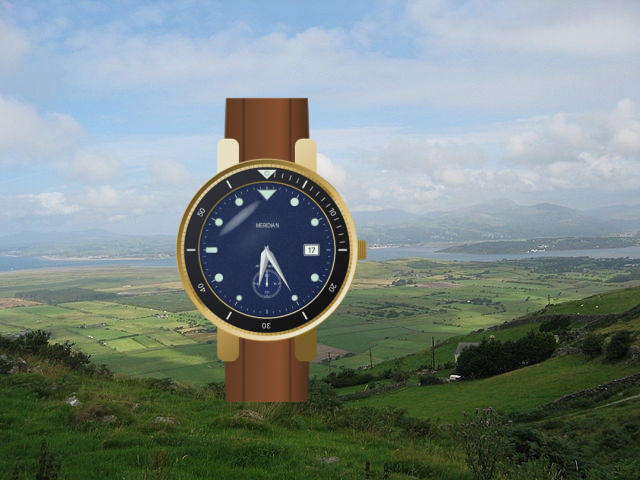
**6:25**
